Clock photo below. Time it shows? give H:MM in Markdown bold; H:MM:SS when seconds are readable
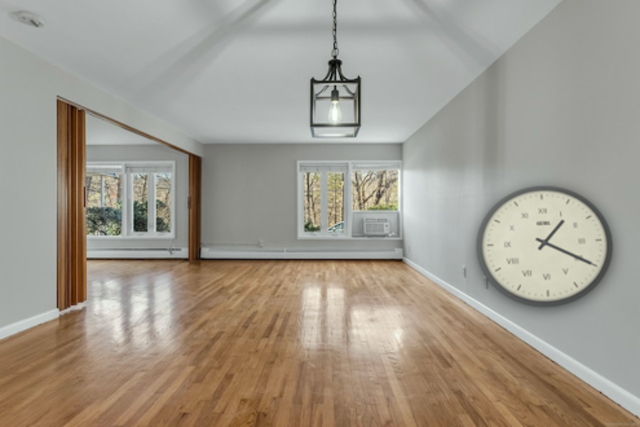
**1:20**
